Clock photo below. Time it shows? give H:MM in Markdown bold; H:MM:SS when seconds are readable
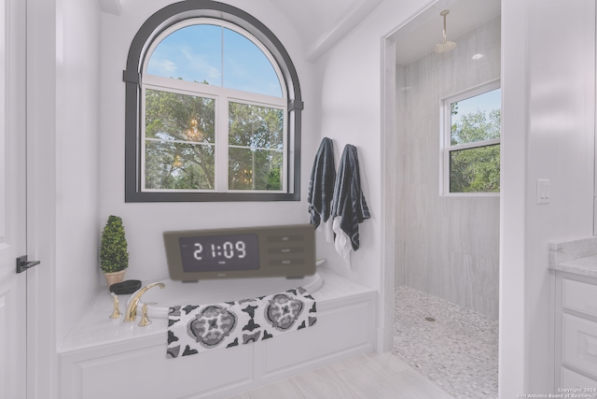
**21:09**
